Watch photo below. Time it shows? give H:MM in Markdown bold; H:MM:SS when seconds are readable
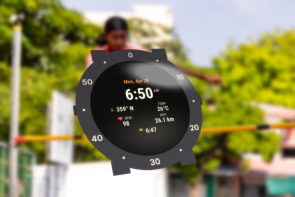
**6:50**
